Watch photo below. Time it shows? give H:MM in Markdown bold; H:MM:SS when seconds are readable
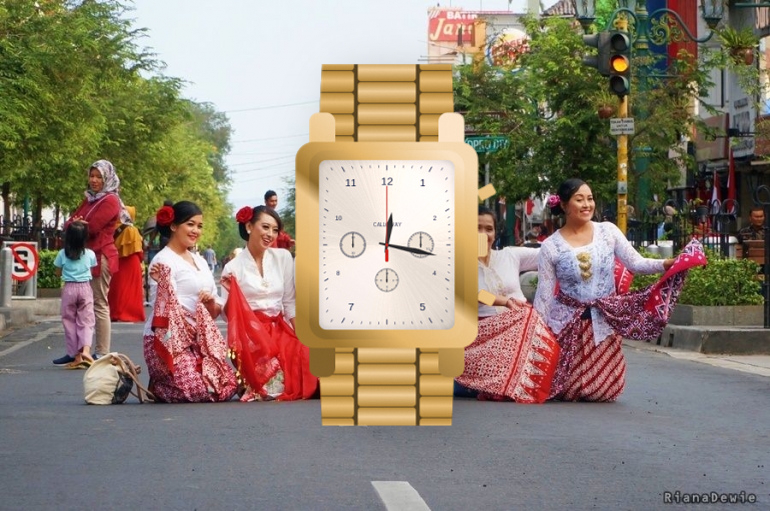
**12:17**
